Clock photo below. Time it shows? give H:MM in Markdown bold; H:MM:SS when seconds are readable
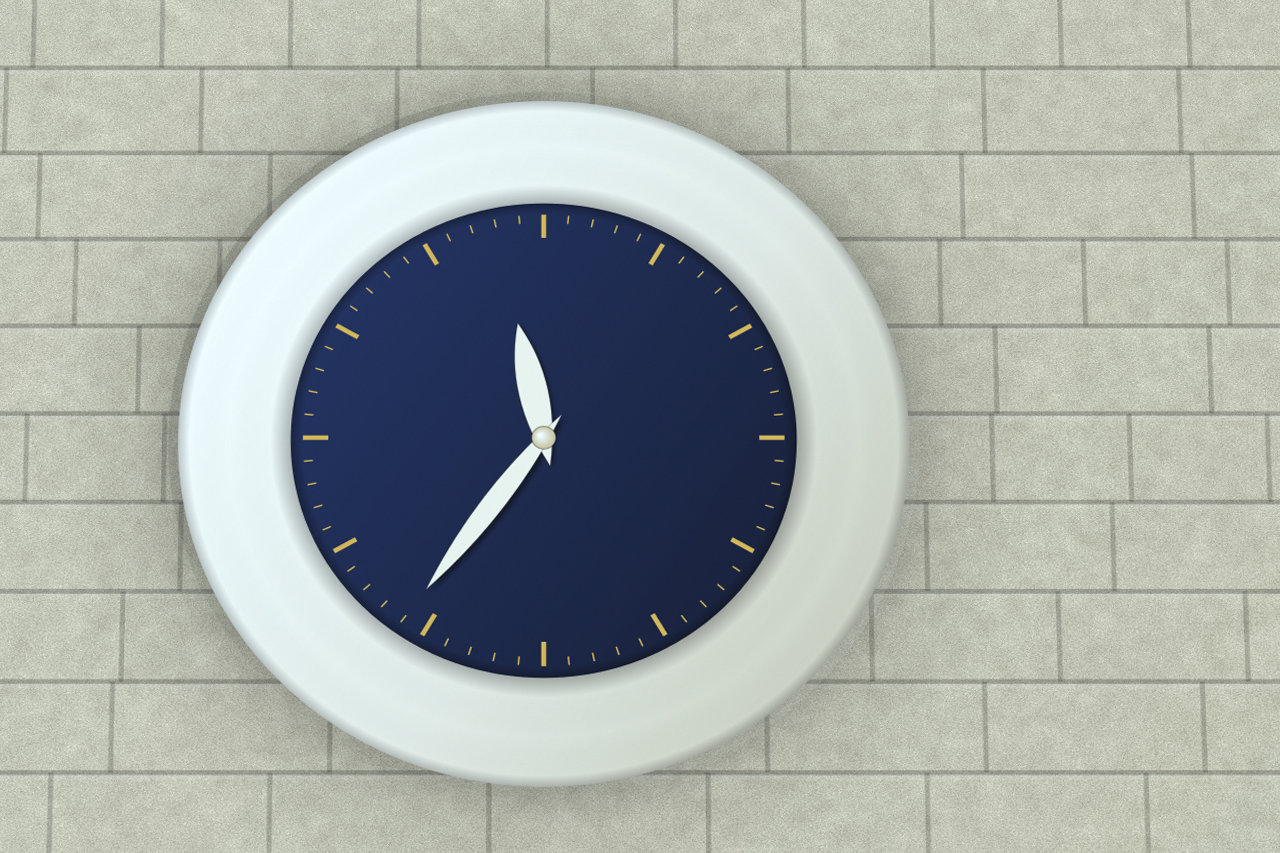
**11:36**
